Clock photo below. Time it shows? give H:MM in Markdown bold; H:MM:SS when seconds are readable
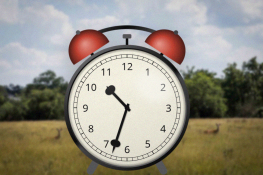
**10:33**
